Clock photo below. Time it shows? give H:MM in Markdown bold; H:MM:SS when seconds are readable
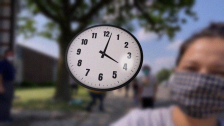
**4:02**
